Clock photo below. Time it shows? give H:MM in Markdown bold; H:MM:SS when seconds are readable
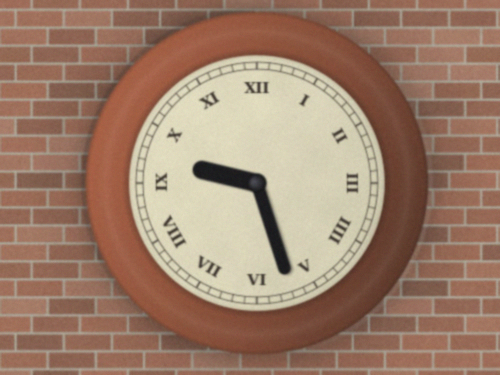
**9:27**
